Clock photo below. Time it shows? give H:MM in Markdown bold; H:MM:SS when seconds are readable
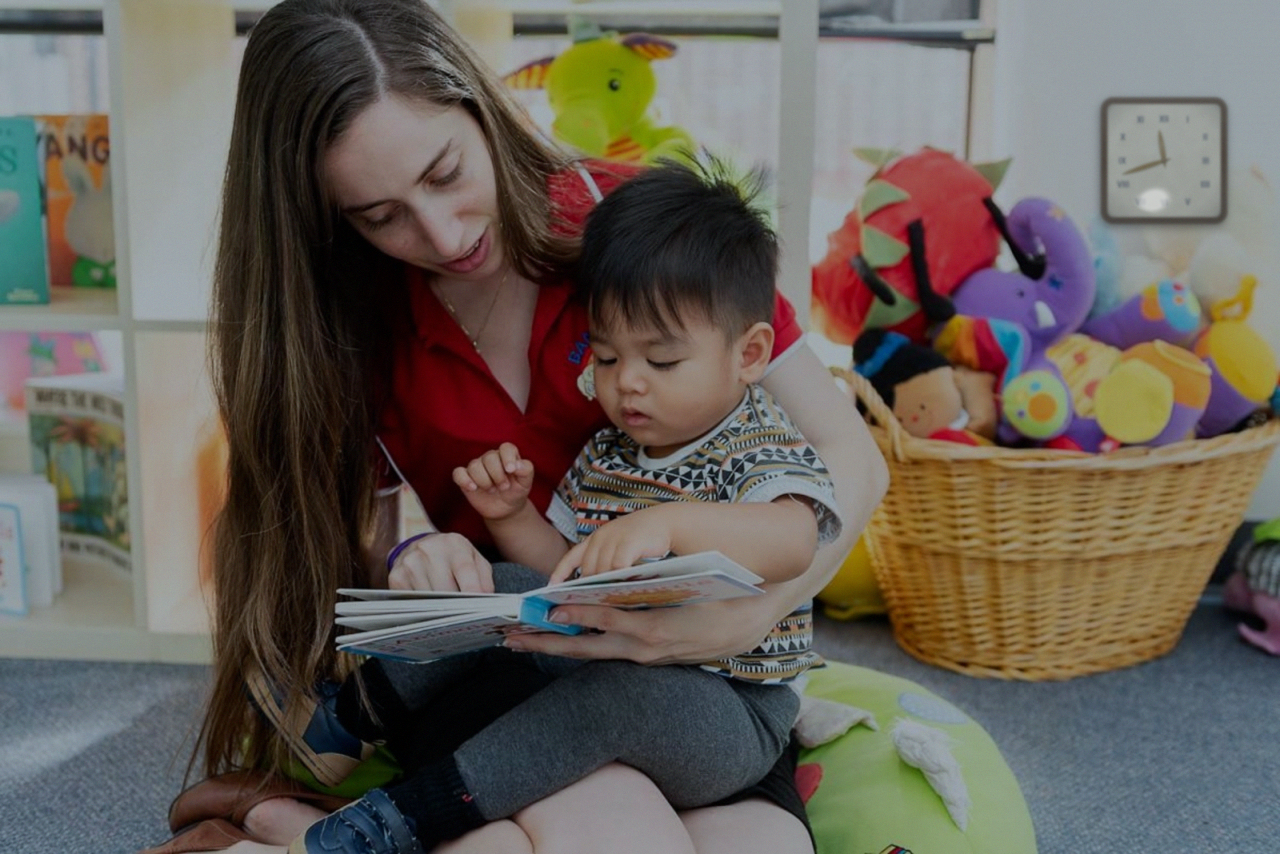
**11:42**
